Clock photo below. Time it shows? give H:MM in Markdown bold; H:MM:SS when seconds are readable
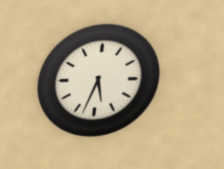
**5:33**
